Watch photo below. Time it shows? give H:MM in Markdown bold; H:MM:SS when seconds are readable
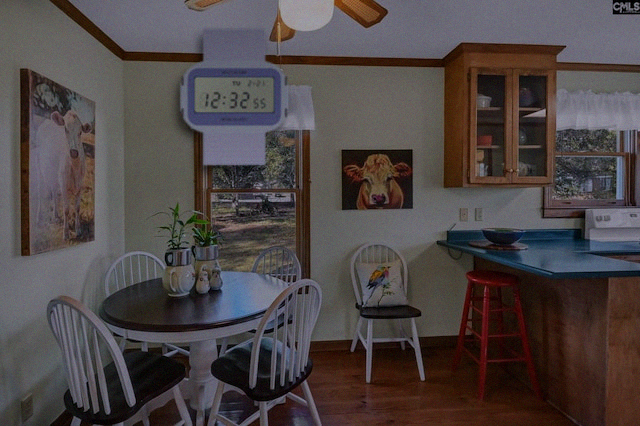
**12:32:55**
